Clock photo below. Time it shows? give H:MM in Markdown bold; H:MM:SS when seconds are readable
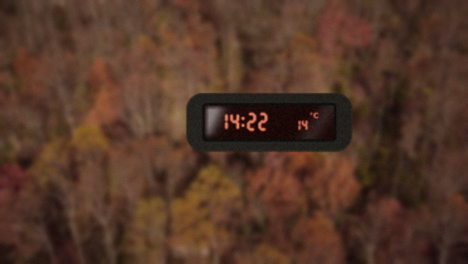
**14:22**
